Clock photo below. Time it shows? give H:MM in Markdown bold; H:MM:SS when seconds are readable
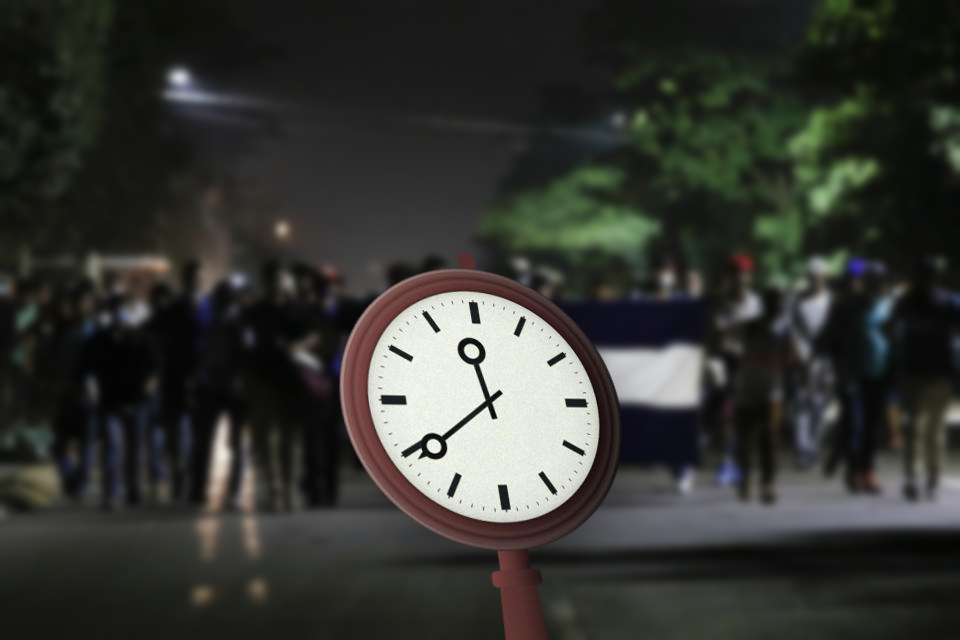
**11:39**
